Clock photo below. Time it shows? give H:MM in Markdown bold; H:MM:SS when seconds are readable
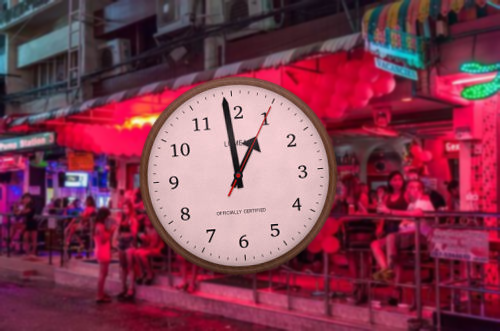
**12:59:05**
